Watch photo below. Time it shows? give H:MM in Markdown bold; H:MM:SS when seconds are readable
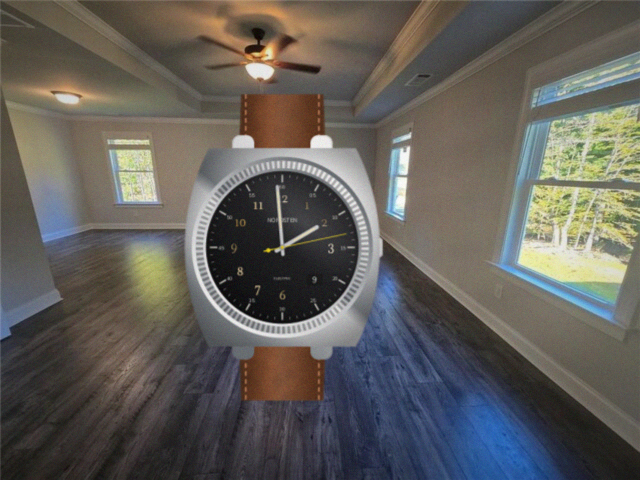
**1:59:13**
